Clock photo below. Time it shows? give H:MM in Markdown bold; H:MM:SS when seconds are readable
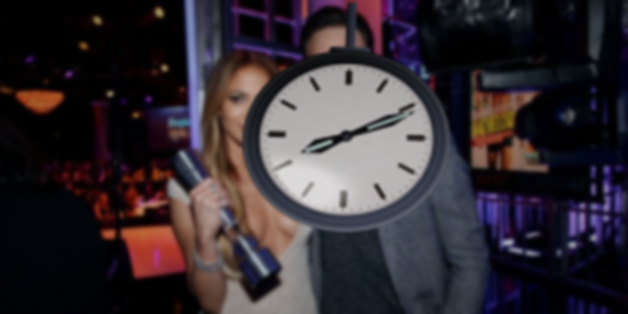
**8:11**
